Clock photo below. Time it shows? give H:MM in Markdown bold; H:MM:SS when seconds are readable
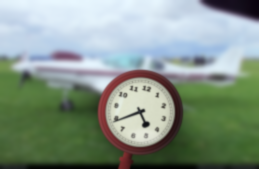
**4:39**
